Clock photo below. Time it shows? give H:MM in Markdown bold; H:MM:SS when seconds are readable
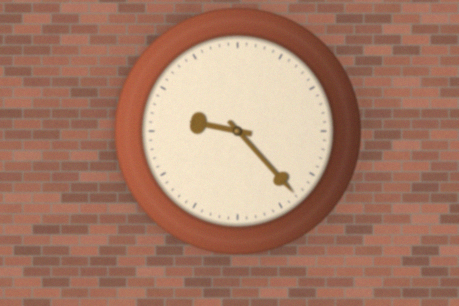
**9:23**
